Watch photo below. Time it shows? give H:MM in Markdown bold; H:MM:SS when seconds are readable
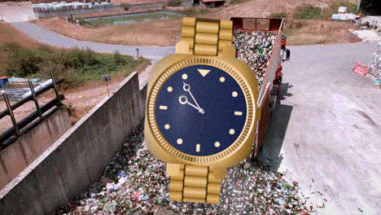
**9:54**
